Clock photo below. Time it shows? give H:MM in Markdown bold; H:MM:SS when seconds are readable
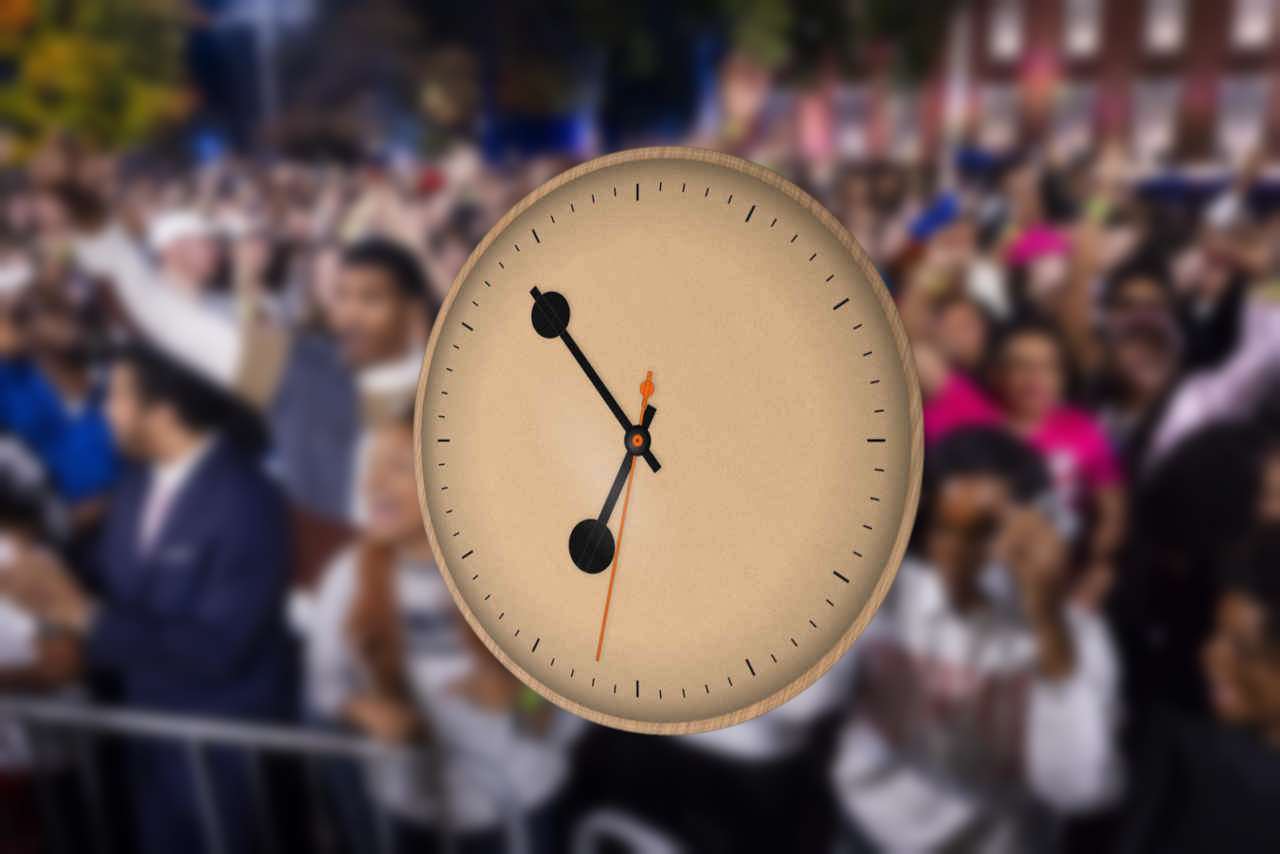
**6:53:32**
